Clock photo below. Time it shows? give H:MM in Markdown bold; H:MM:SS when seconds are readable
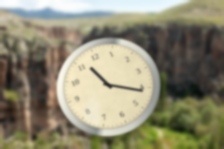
**11:21**
